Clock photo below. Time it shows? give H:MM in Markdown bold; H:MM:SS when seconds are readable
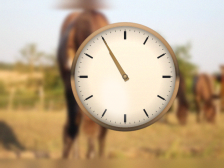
**10:55**
